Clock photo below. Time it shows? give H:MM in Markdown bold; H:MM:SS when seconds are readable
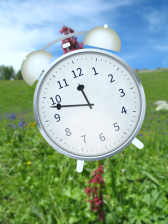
**11:48**
